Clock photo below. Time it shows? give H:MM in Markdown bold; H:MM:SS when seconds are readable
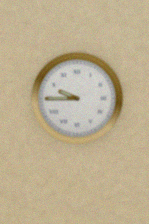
**9:45**
